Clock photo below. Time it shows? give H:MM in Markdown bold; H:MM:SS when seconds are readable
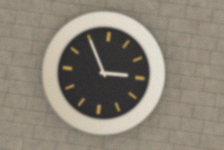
**2:55**
